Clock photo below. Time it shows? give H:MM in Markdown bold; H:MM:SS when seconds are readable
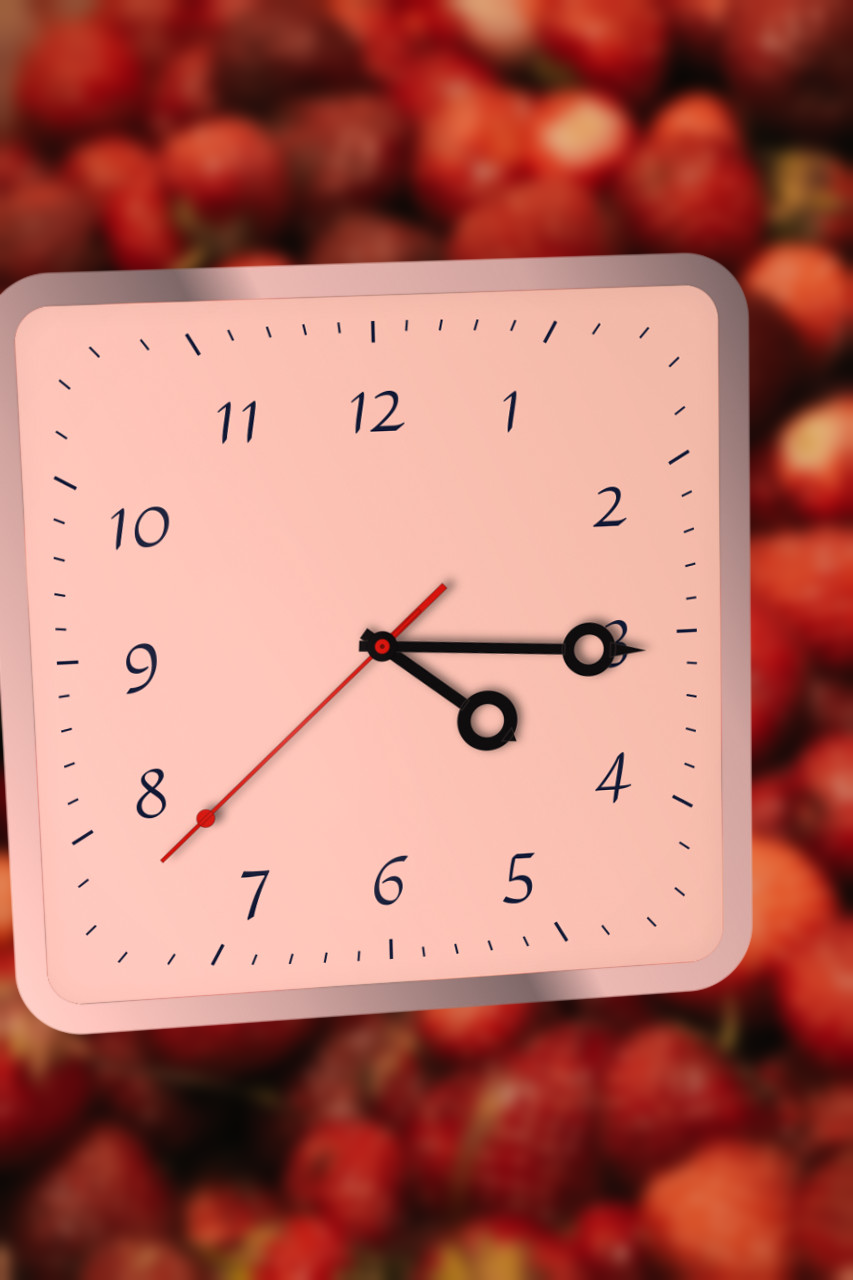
**4:15:38**
